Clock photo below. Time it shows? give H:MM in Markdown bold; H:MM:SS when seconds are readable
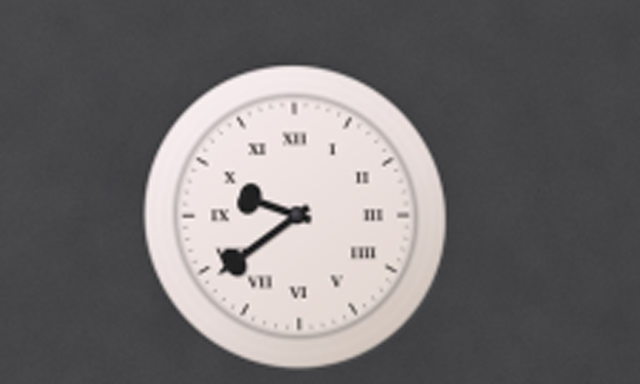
**9:39**
